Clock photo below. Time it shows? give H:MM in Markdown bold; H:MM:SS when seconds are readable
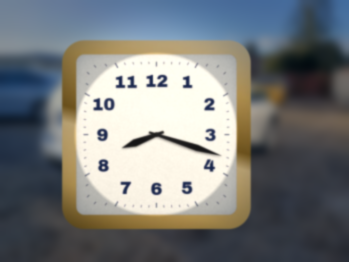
**8:18**
